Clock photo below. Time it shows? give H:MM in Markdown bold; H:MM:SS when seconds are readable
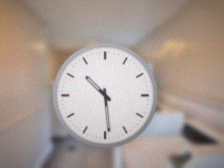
**10:29**
